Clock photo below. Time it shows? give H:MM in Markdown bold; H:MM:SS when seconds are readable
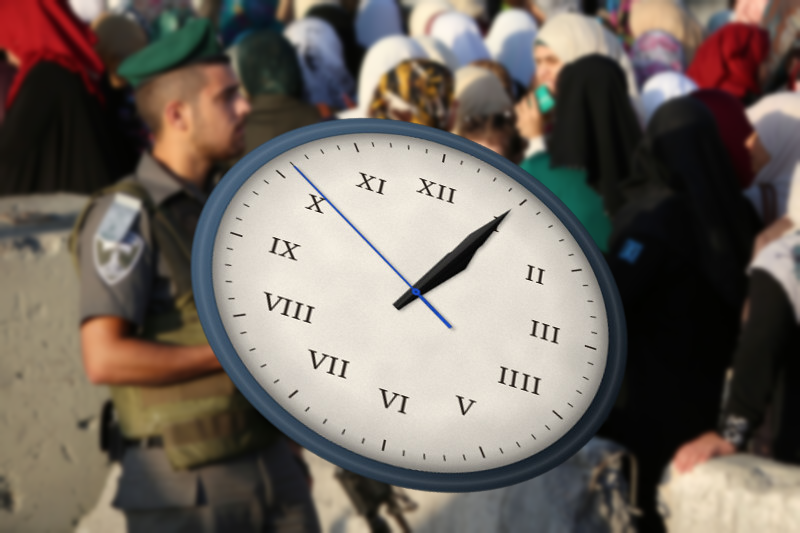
**1:04:51**
